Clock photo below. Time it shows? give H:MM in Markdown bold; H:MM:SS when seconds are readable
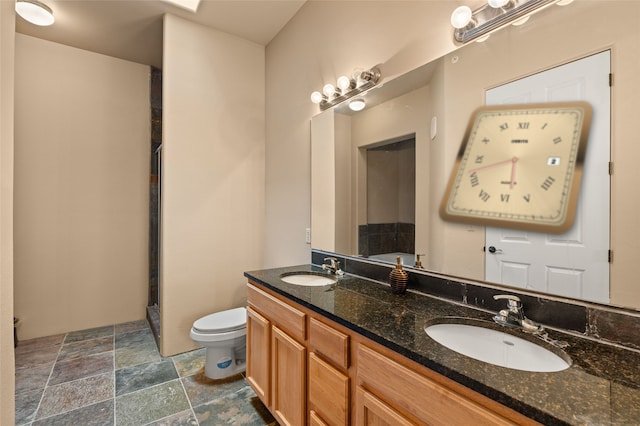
**5:42**
